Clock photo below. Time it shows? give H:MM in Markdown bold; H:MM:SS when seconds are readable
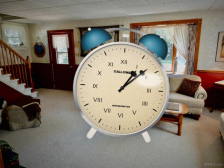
**1:08**
